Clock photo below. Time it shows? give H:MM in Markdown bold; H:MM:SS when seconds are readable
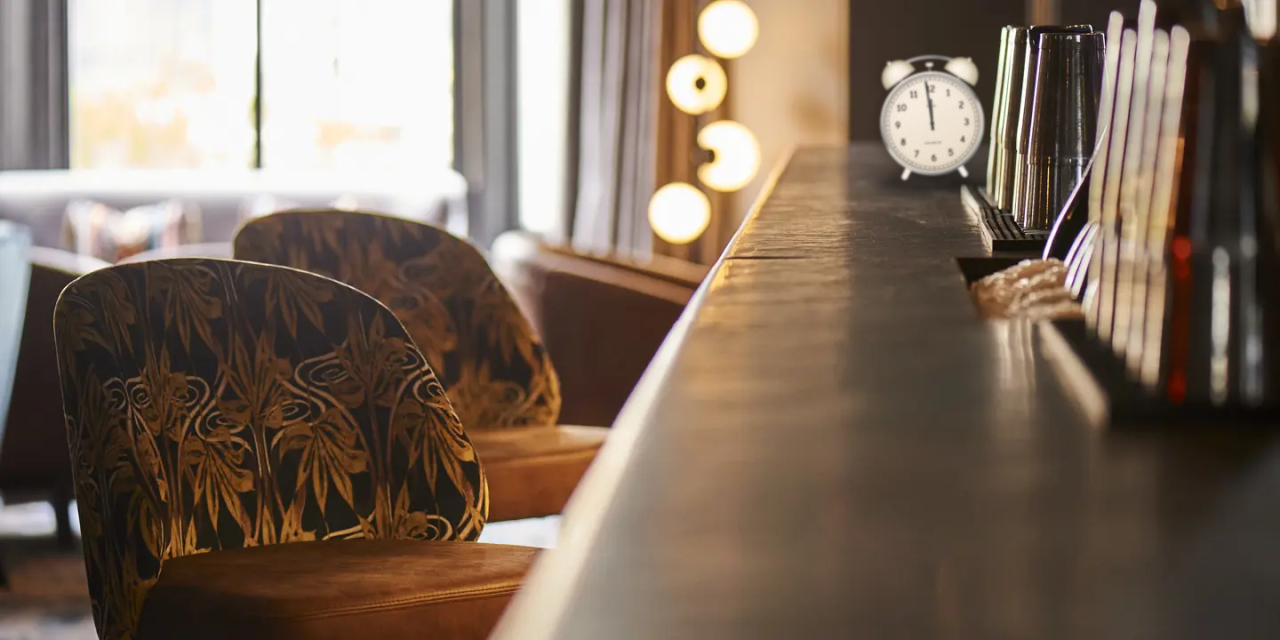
**11:59**
